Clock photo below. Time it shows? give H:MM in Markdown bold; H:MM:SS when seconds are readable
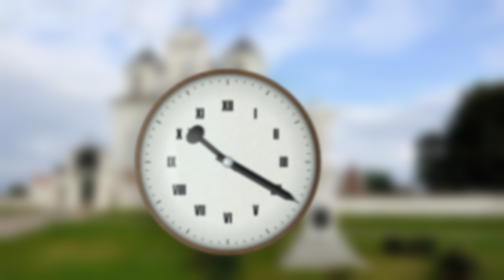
**10:20**
